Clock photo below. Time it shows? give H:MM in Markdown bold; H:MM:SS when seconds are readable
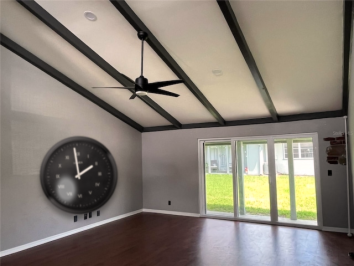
**1:59**
